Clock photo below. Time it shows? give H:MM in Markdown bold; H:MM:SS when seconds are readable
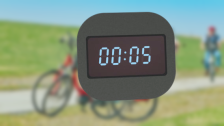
**0:05**
